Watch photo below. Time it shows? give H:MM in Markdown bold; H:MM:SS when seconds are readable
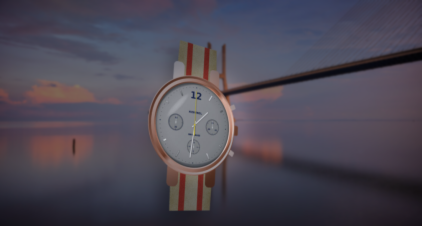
**1:31**
